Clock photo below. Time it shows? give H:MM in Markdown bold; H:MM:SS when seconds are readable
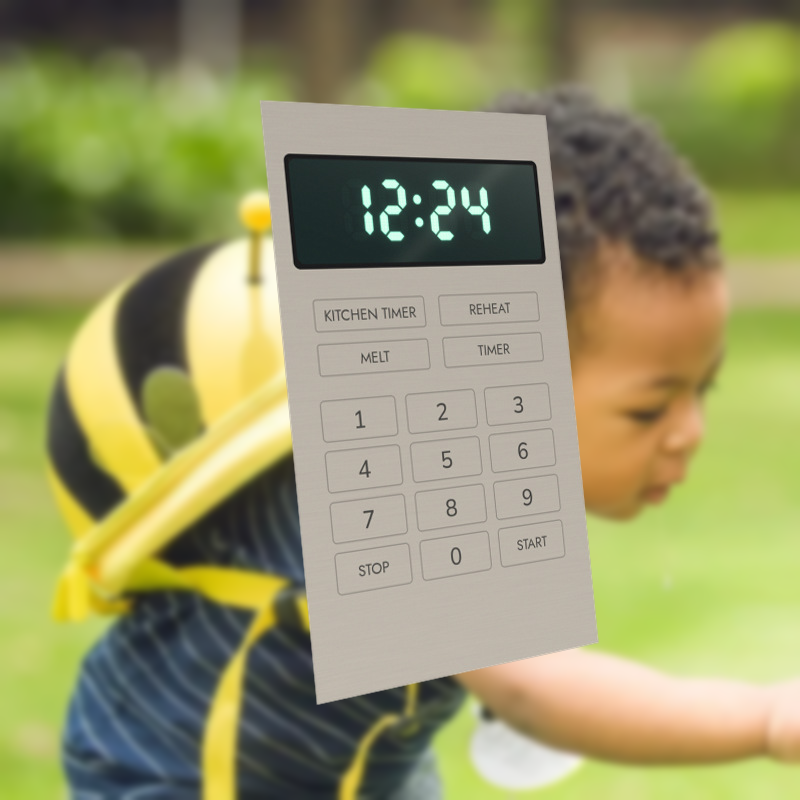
**12:24**
